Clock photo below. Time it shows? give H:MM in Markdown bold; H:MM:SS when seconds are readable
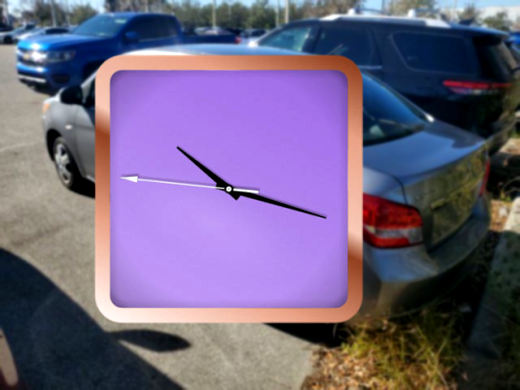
**10:17:46**
